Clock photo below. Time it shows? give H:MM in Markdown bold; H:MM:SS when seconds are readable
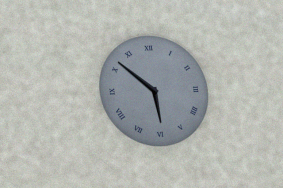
**5:52**
